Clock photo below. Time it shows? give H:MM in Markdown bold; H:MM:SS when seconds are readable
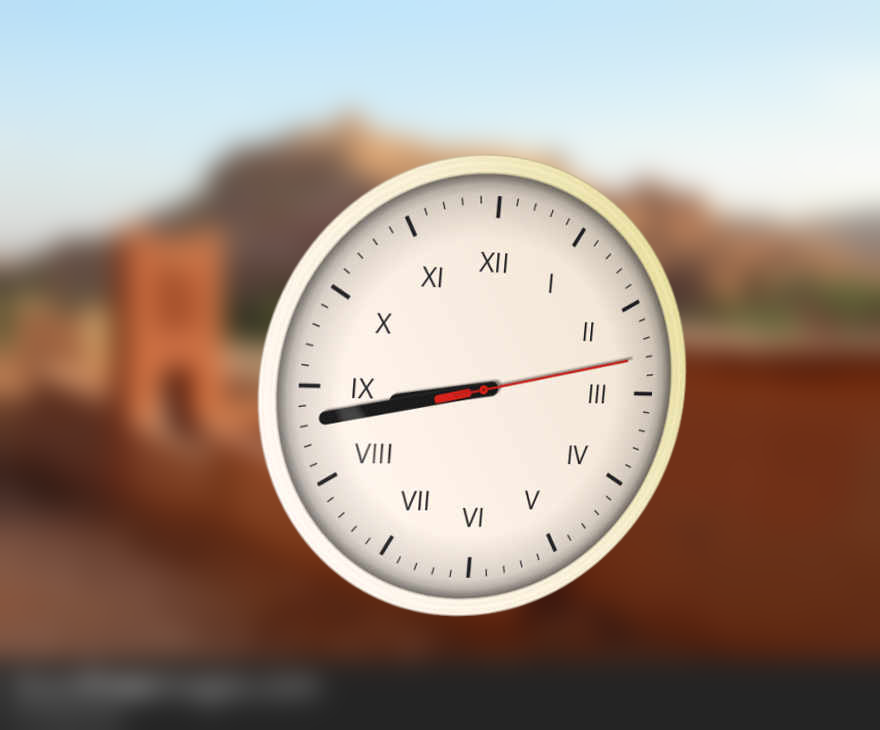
**8:43:13**
